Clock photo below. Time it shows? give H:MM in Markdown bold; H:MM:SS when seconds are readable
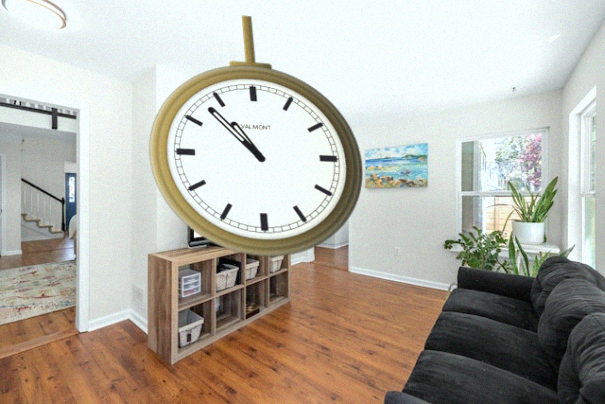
**10:53**
